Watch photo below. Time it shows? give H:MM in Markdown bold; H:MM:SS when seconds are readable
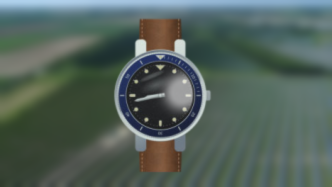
**8:43**
